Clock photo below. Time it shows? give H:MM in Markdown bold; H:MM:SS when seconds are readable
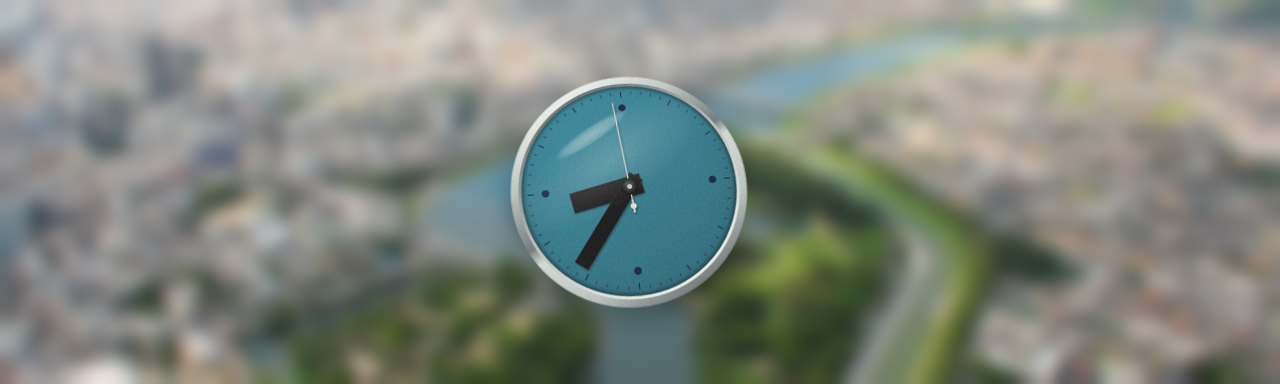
**8:35:59**
